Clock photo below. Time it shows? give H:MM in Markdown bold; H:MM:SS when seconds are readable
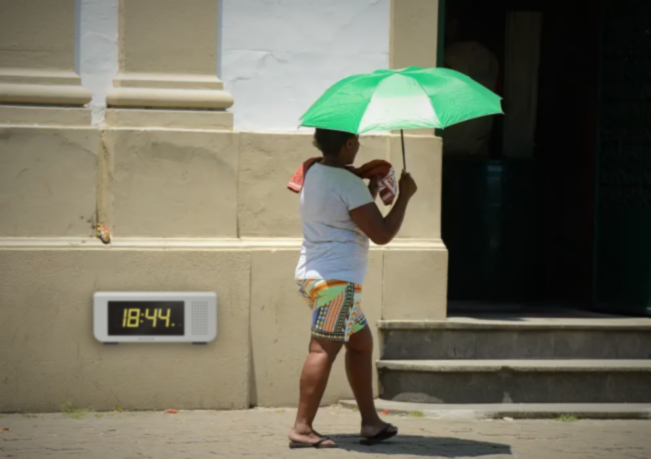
**18:44**
